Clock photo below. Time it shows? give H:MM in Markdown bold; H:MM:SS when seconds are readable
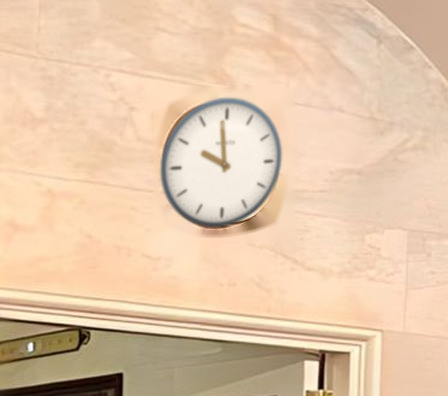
**9:59**
